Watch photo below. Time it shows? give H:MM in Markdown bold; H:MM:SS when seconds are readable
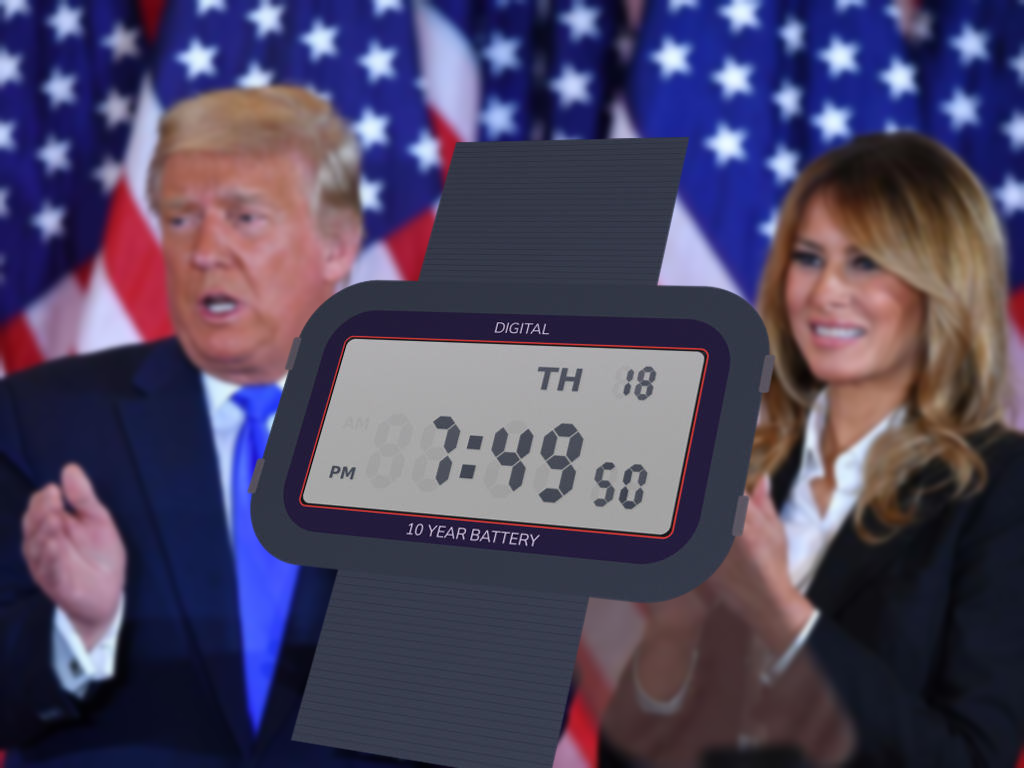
**7:49:50**
